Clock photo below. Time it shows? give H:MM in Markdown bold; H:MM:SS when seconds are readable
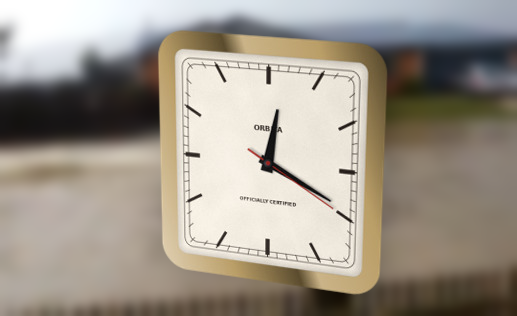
**12:19:20**
